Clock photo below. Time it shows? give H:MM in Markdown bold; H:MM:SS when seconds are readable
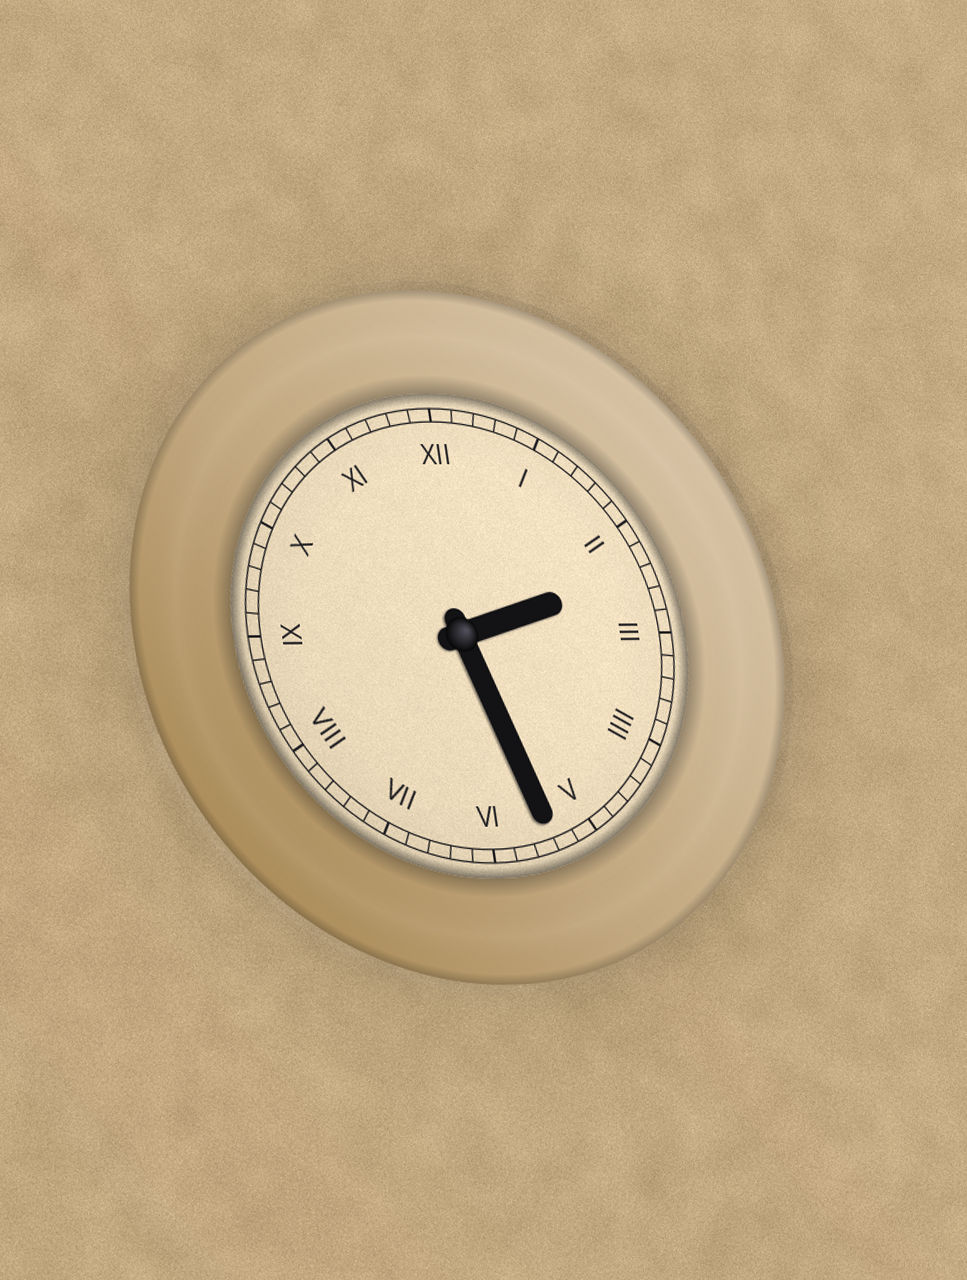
**2:27**
